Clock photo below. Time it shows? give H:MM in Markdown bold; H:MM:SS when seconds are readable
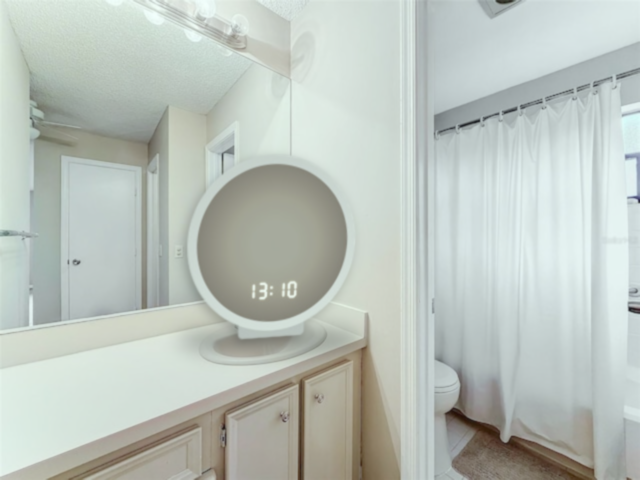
**13:10**
